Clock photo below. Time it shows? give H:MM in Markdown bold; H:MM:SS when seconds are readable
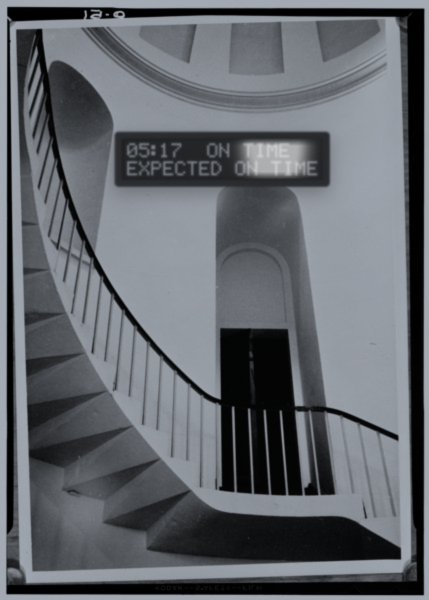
**5:17**
